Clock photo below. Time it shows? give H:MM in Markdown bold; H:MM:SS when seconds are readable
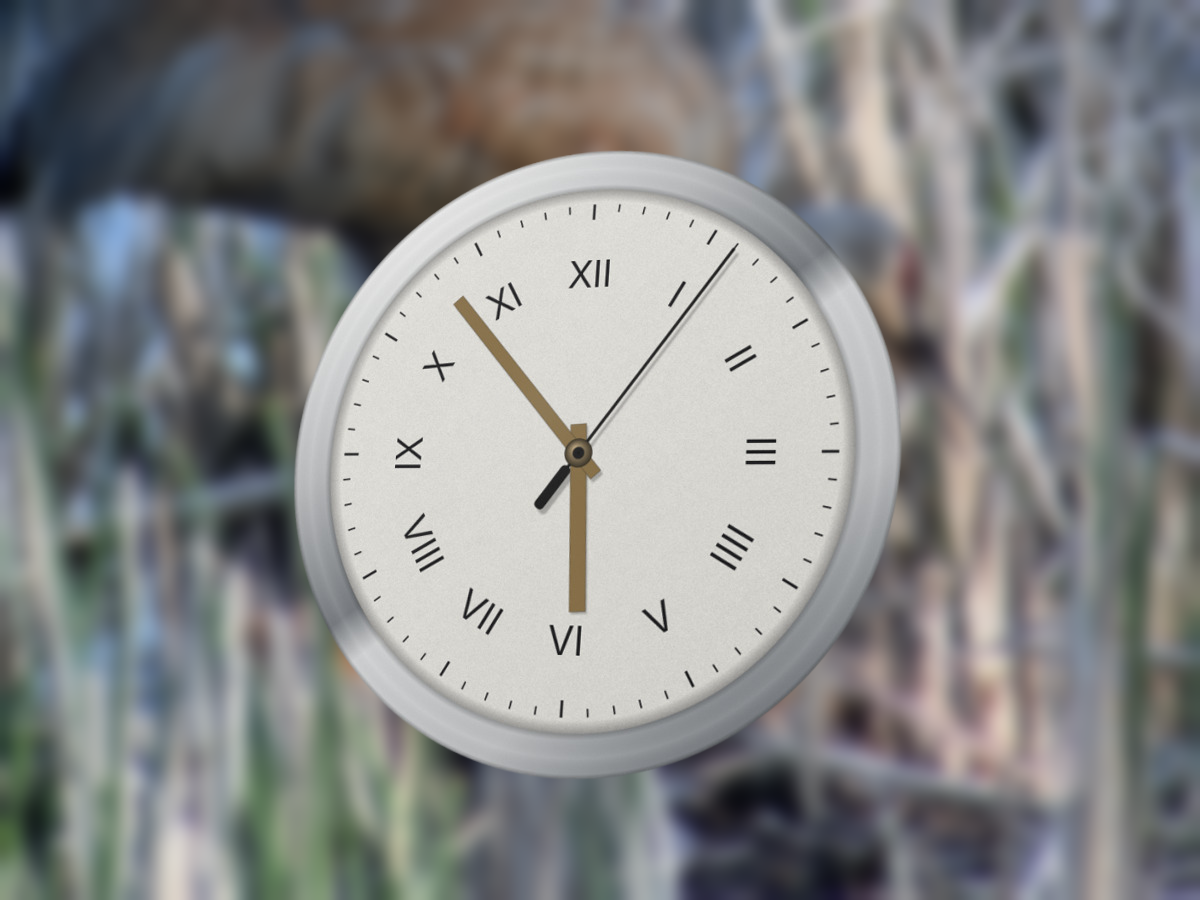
**5:53:06**
